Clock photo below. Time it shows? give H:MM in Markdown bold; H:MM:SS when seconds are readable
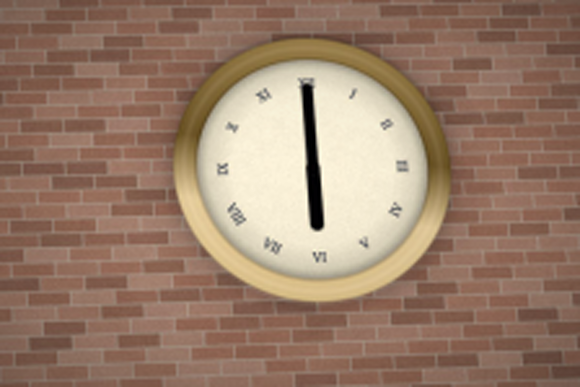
**6:00**
